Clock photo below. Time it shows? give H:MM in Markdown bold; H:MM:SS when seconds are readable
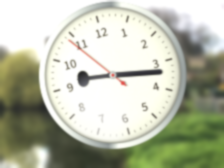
**9:16:54**
